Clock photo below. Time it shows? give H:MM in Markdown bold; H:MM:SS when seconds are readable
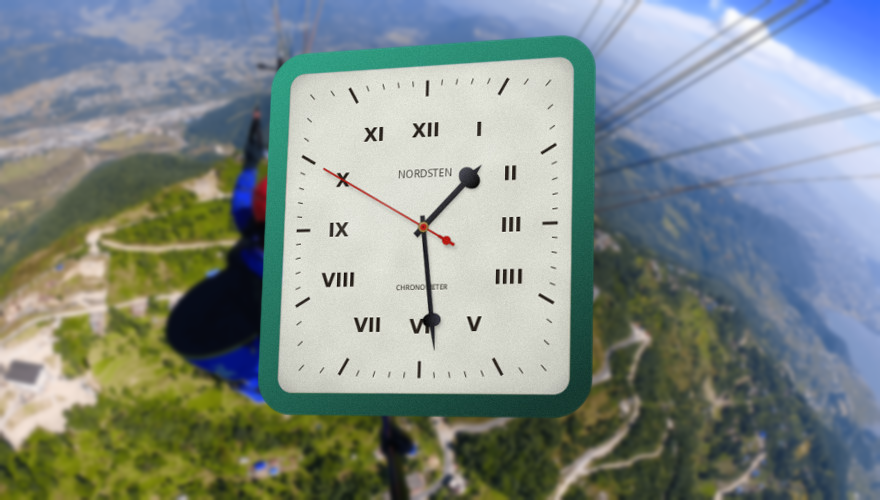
**1:28:50**
